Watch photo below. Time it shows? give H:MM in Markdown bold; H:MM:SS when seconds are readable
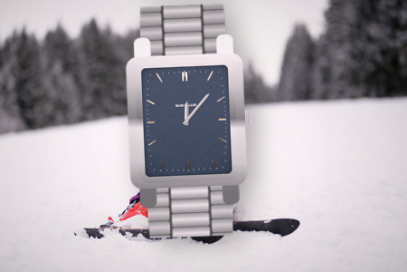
**12:07**
